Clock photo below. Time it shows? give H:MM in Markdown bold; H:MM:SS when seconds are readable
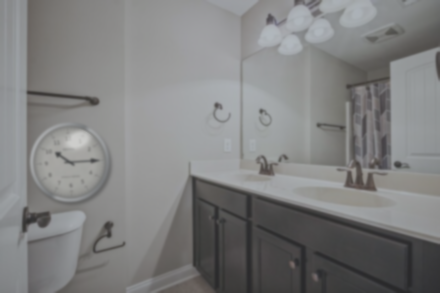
**10:15**
